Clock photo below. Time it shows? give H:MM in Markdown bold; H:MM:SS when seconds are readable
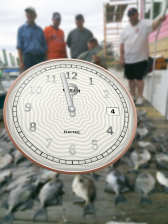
**11:58**
